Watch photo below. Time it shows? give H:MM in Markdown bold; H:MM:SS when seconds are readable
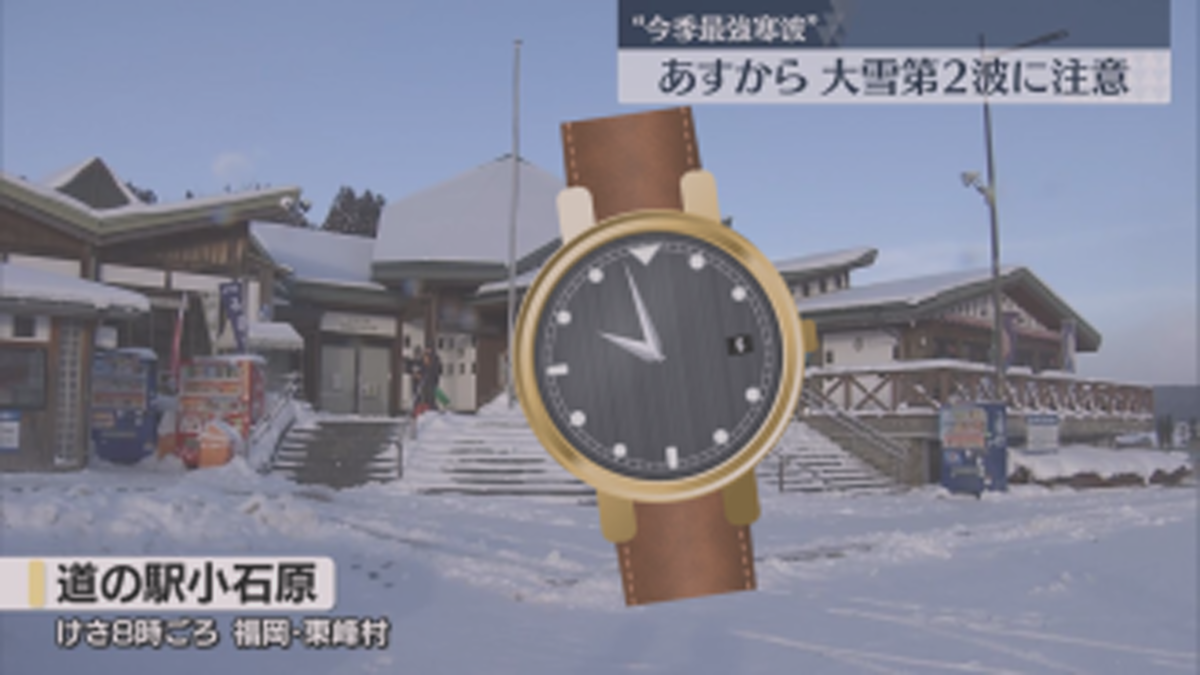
**9:58**
